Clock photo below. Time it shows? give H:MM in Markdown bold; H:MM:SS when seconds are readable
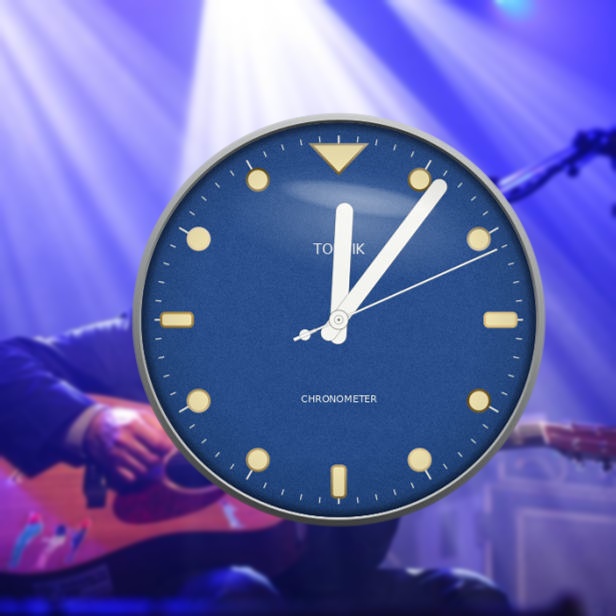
**12:06:11**
